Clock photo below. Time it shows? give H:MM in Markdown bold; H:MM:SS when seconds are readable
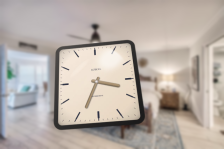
**3:34**
